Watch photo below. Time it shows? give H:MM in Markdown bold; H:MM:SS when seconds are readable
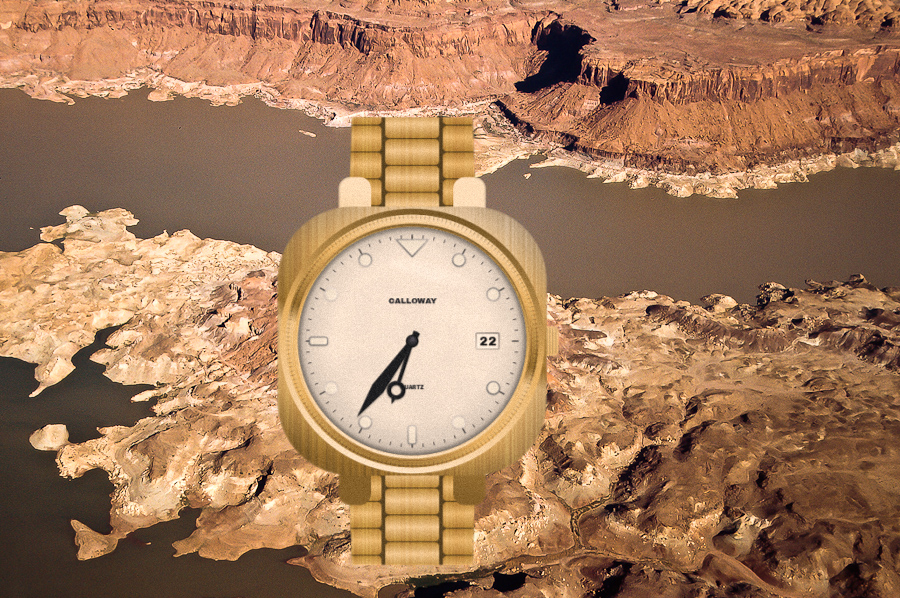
**6:36**
